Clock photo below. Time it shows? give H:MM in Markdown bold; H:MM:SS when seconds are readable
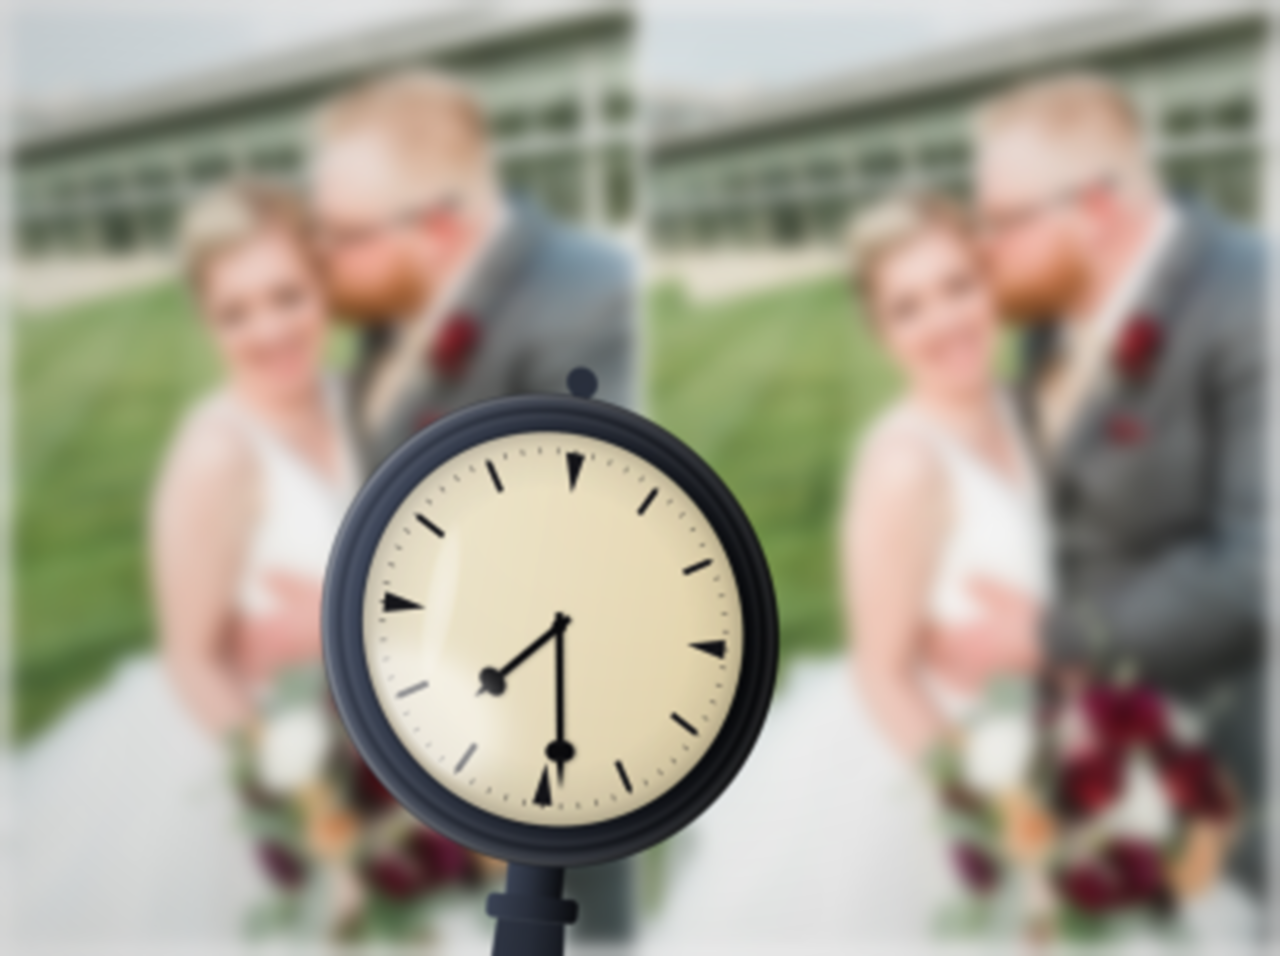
**7:29**
